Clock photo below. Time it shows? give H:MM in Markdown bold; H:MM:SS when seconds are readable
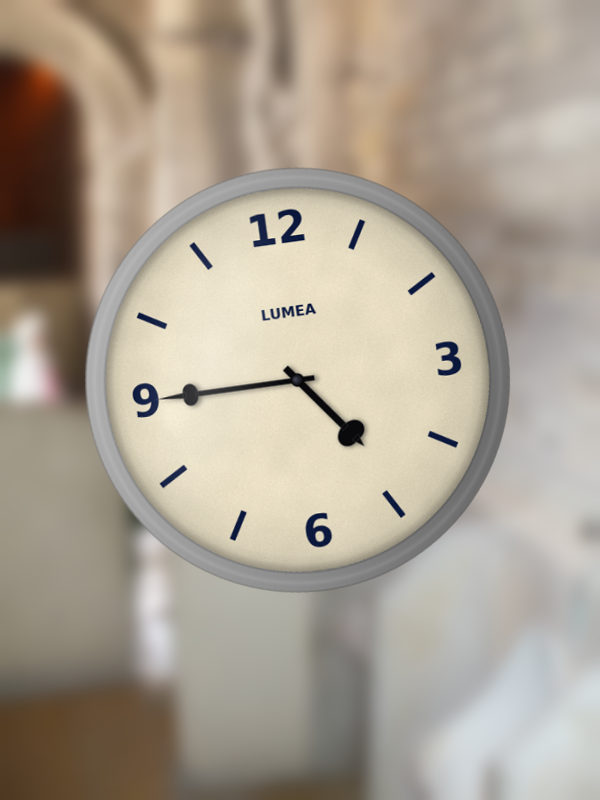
**4:45**
